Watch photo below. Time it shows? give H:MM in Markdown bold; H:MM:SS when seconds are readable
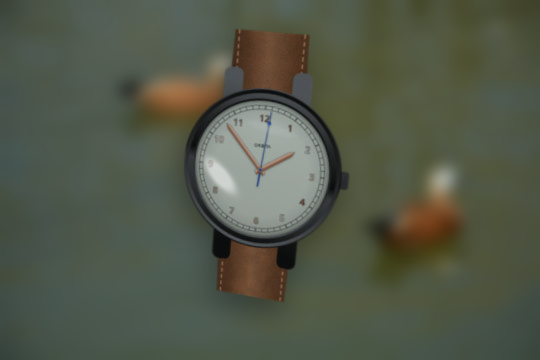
**1:53:01**
